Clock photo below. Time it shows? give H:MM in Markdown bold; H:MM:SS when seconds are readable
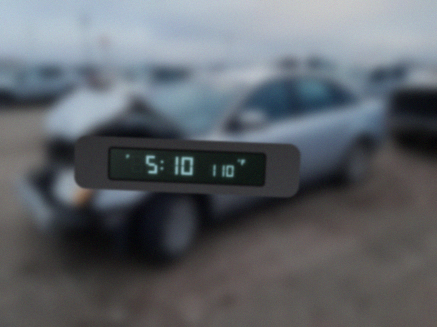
**5:10**
